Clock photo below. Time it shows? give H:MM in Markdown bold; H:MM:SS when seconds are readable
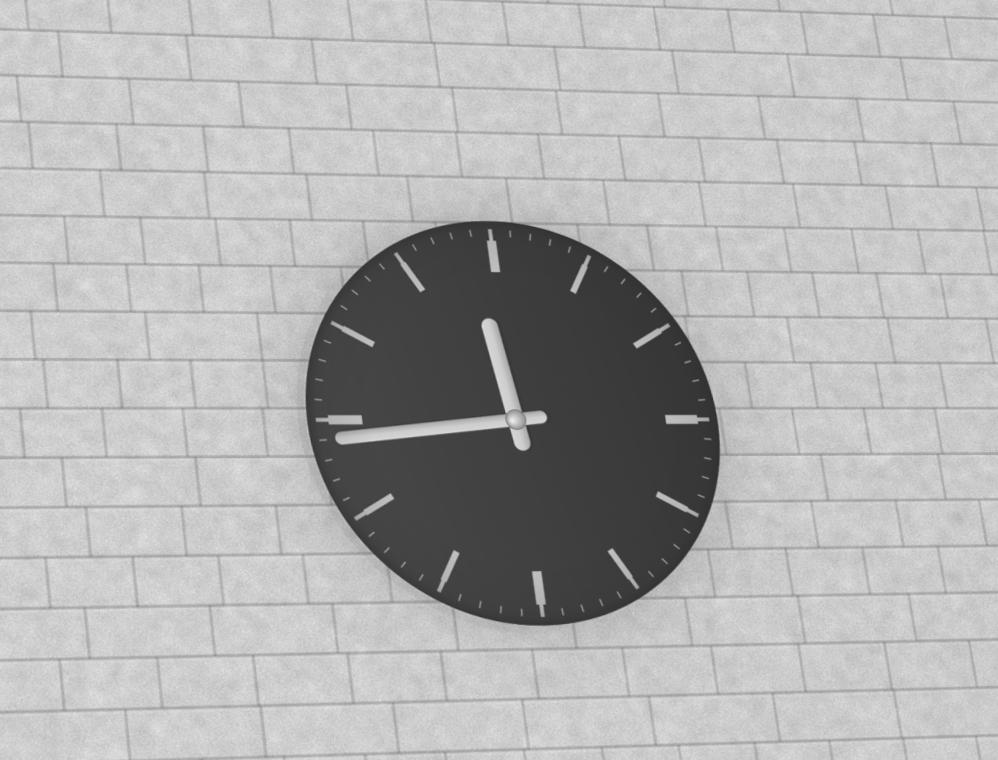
**11:44**
